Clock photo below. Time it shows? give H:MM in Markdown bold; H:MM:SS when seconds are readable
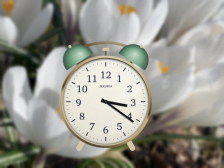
**3:21**
